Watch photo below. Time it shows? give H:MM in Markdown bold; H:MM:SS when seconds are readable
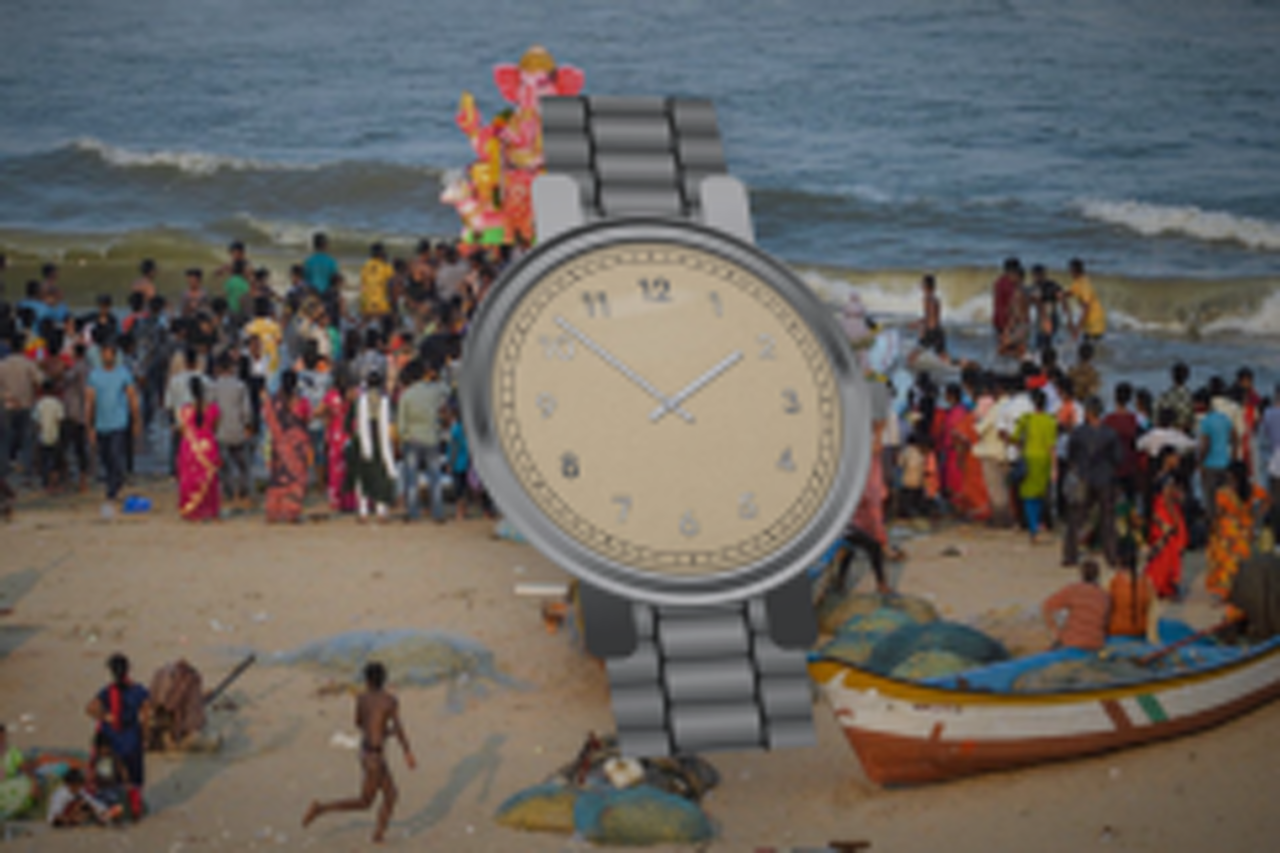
**1:52**
